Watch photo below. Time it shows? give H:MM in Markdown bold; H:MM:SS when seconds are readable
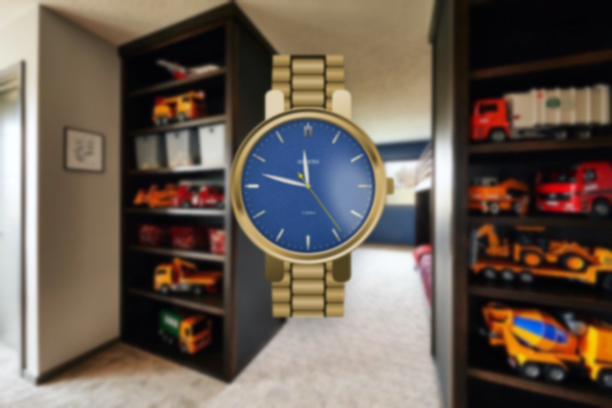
**11:47:24**
